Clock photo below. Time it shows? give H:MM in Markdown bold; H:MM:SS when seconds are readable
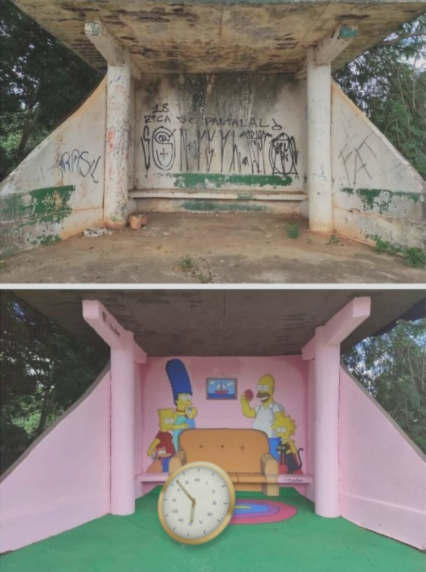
**5:52**
